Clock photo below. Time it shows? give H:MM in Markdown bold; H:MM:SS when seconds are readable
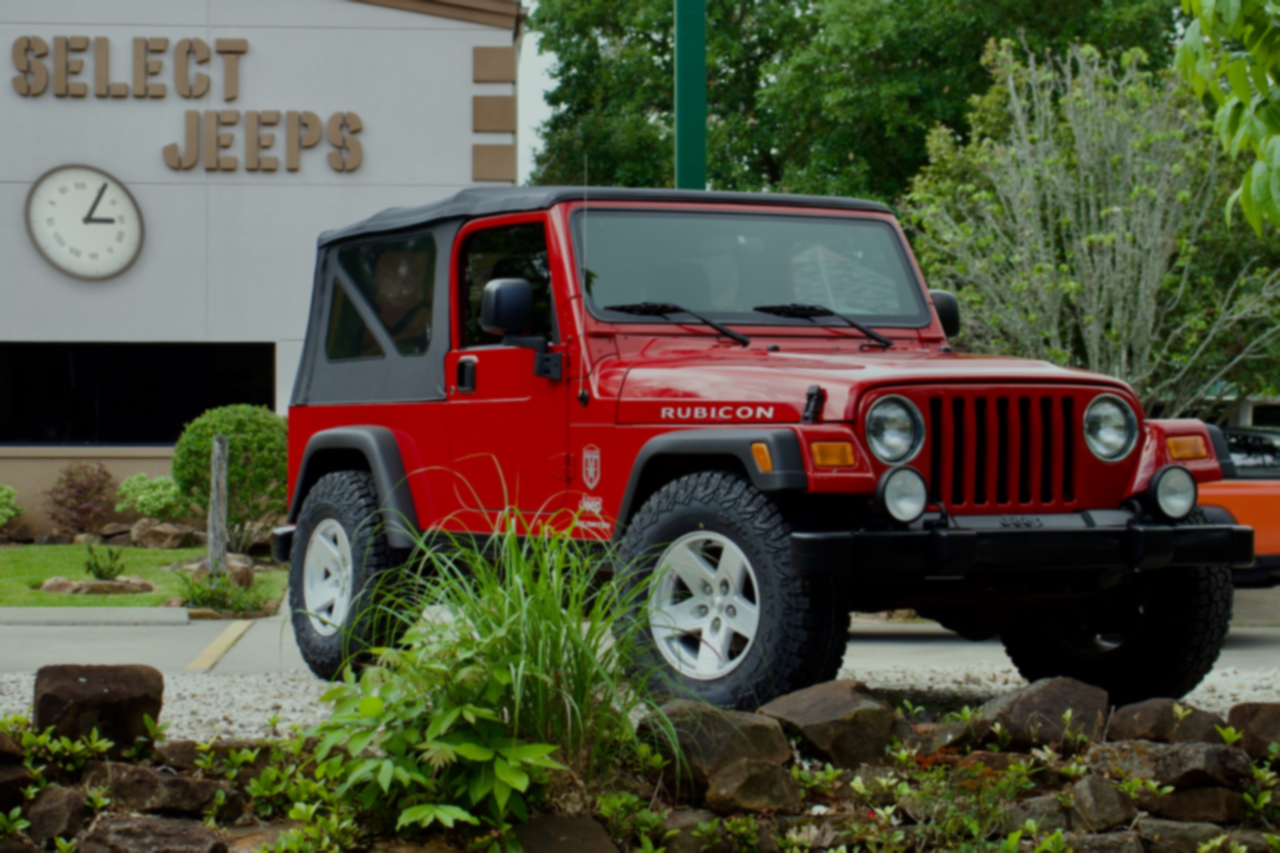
**3:06**
